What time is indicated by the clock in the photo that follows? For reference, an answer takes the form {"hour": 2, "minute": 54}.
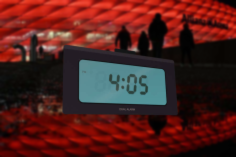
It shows {"hour": 4, "minute": 5}
